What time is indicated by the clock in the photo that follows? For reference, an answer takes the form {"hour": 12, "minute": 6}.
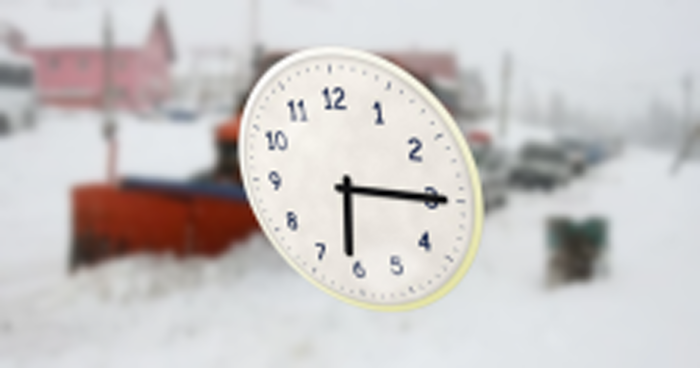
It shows {"hour": 6, "minute": 15}
